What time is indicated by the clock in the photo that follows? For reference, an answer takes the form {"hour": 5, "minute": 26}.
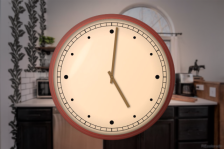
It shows {"hour": 5, "minute": 1}
